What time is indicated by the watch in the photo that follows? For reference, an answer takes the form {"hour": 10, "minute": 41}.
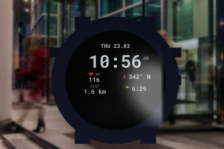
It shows {"hour": 10, "minute": 56}
